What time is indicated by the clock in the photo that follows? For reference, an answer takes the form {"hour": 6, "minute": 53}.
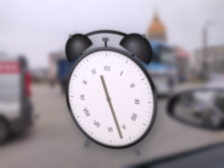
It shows {"hour": 11, "minute": 27}
